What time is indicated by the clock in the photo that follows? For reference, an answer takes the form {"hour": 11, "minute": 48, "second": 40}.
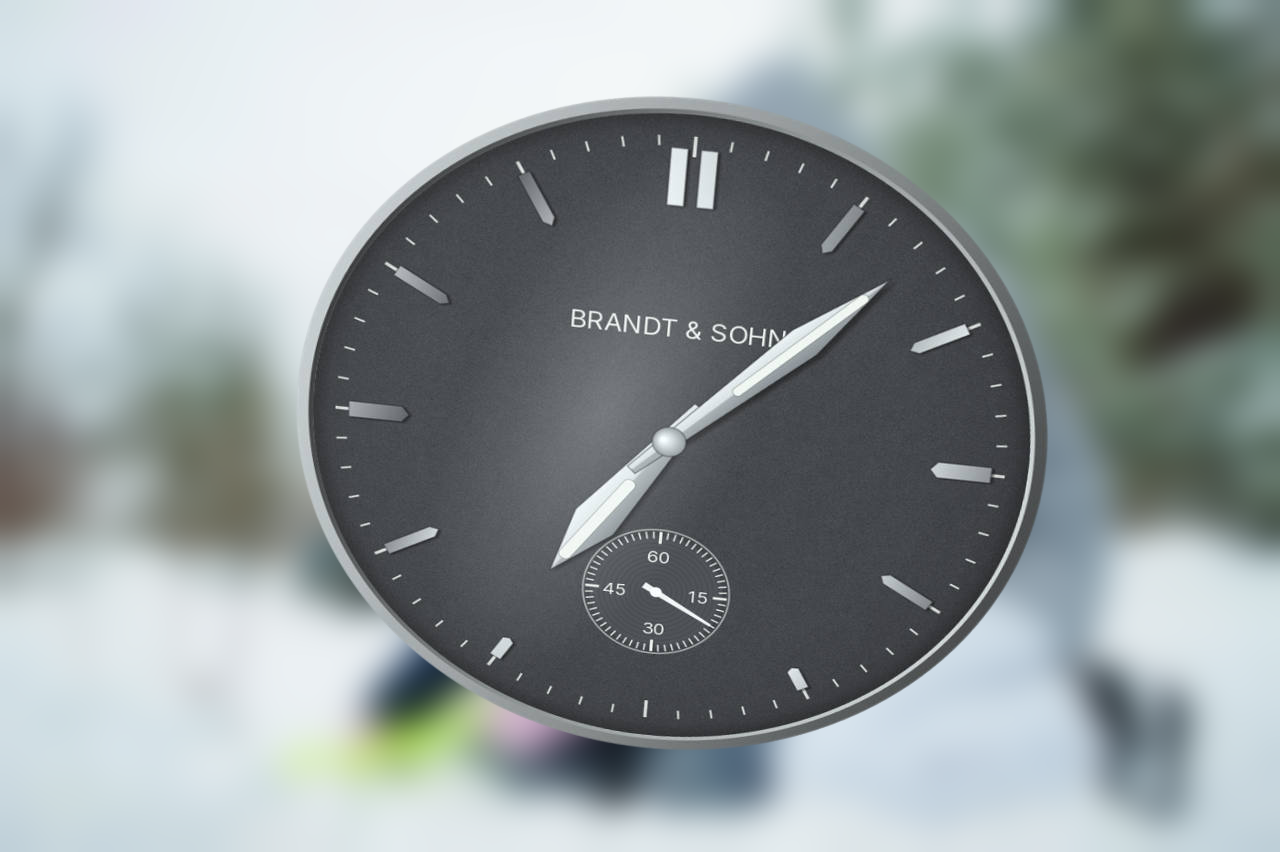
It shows {"hour": 7, "minute": 7, "second": 20}
